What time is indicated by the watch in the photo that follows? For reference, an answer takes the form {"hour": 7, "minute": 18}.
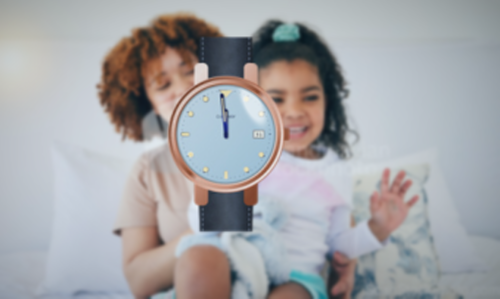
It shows {"hour": 11, "minute": 59}
